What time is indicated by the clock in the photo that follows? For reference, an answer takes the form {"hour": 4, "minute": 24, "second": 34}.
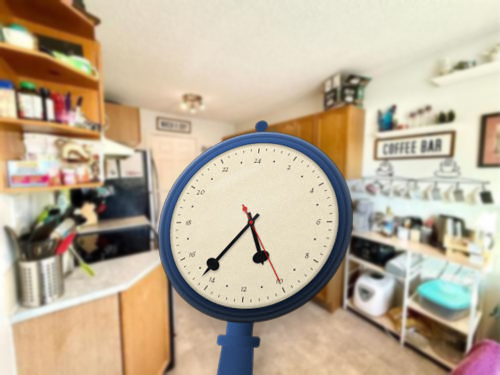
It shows {"hour": 10, "minute": 36, "second": 25}
